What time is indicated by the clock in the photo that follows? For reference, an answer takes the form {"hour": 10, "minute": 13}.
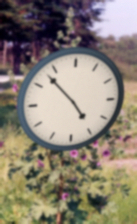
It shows {"hour": 4, "minute": 53}
